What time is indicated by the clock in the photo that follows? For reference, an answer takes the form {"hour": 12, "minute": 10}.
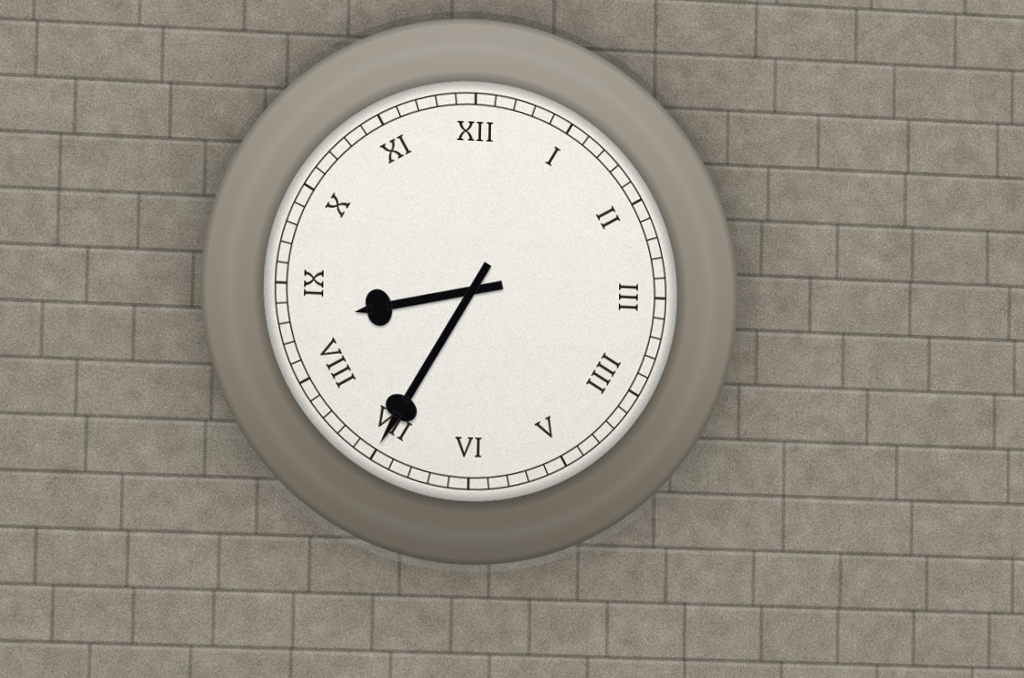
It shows {"hour": 8, "minute": 35}
